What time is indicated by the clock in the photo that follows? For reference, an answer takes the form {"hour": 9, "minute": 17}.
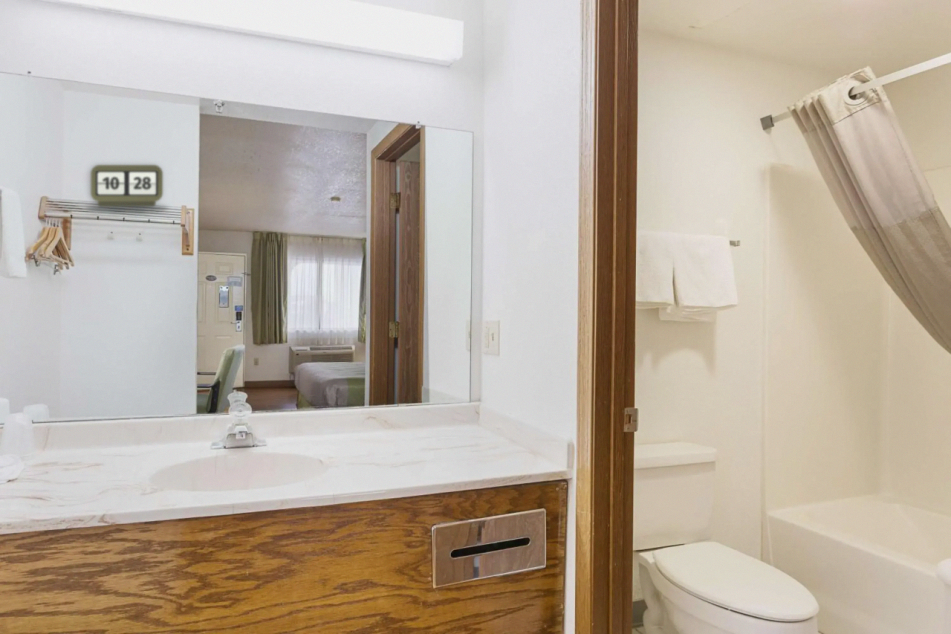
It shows {"hour": 10, "minute": 28}
